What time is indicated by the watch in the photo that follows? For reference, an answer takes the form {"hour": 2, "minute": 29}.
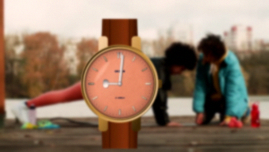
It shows {"hour": 9, "minute": 1}
